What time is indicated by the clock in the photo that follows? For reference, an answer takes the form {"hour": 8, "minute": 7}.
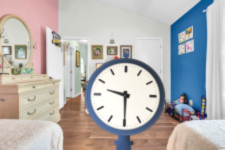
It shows {"hour": 9, "minute": 30}
